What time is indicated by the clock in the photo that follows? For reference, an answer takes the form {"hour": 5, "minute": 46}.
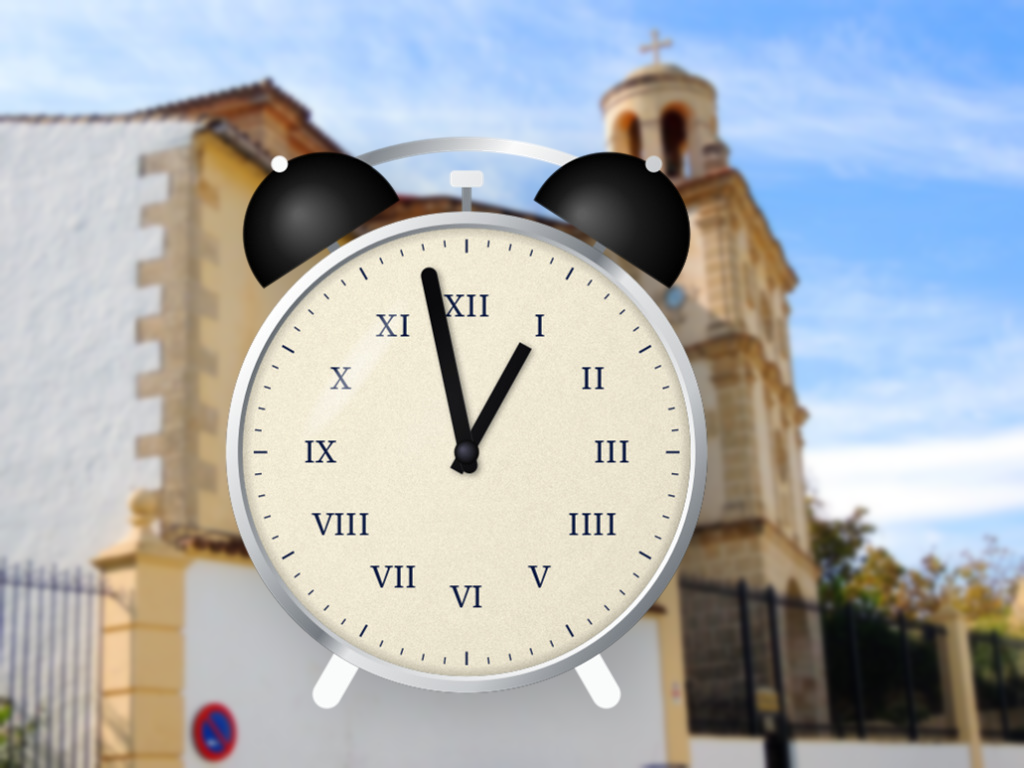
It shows {"hour": 12, "minute": 58}
